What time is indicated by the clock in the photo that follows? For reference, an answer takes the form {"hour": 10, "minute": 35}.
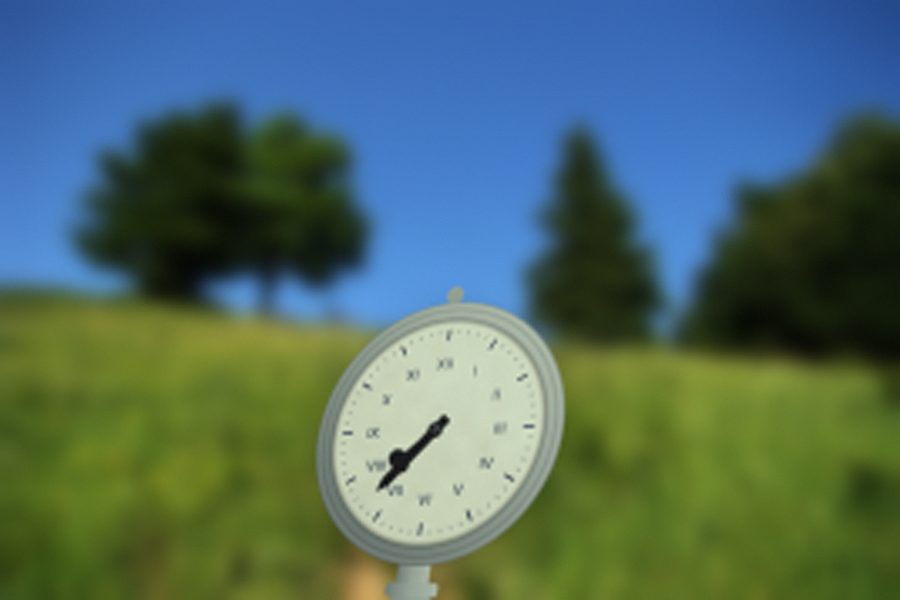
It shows {"hour": 7, "minute": 37}
